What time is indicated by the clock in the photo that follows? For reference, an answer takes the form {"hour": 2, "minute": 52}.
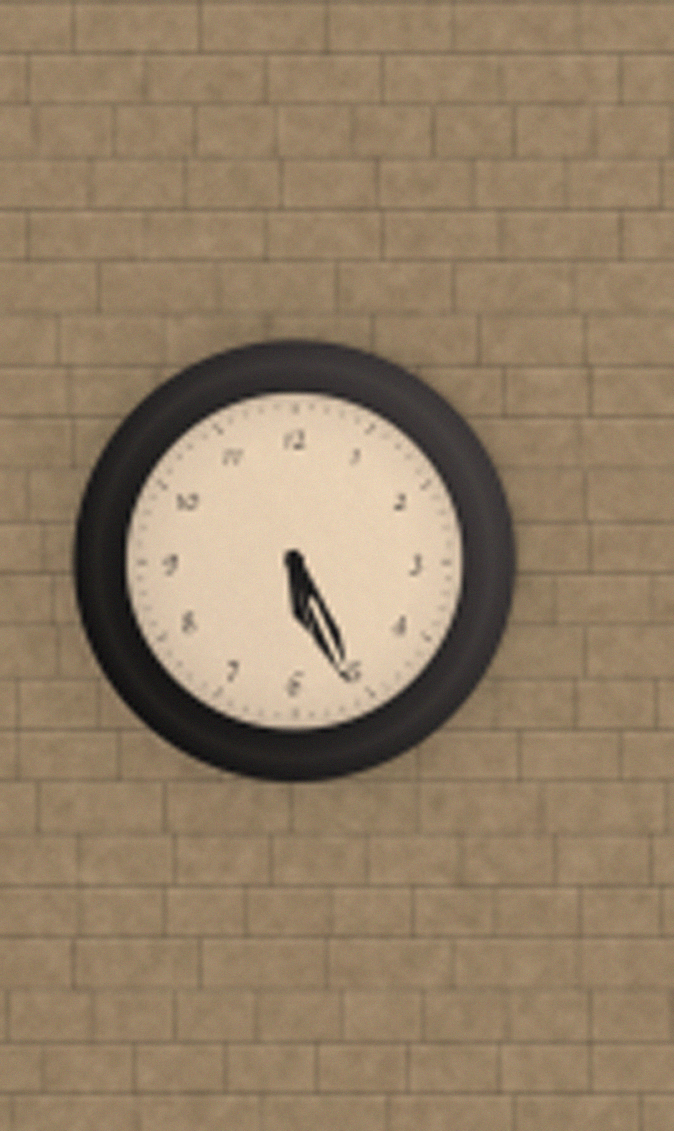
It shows {"hour": 5, "minute": 26}
